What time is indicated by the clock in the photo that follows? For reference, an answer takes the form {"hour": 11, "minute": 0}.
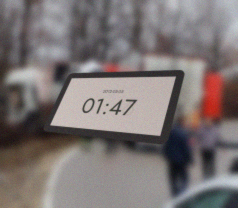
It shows {"hour": 1, "minute": 47}
